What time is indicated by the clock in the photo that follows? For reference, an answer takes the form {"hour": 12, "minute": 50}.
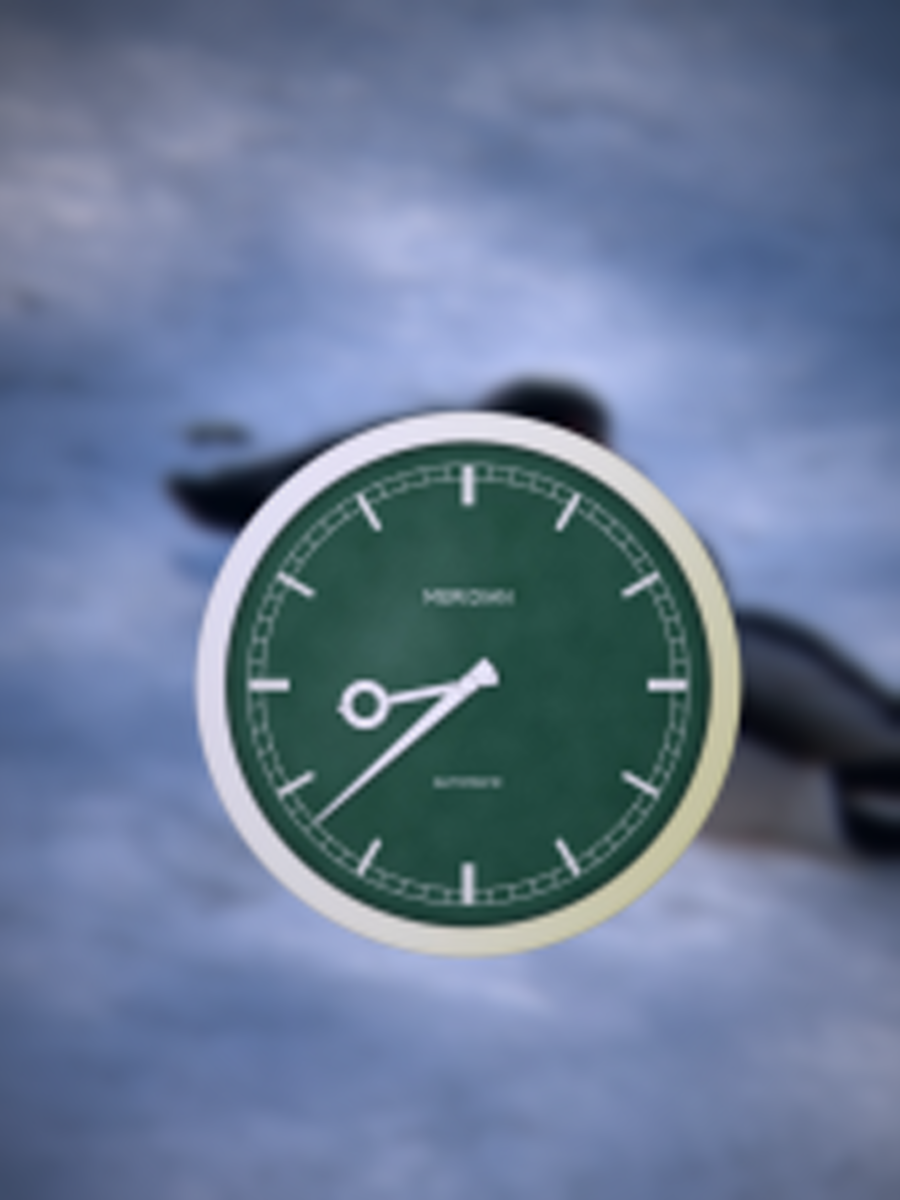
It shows {"hour": 8, "minute": 38}
